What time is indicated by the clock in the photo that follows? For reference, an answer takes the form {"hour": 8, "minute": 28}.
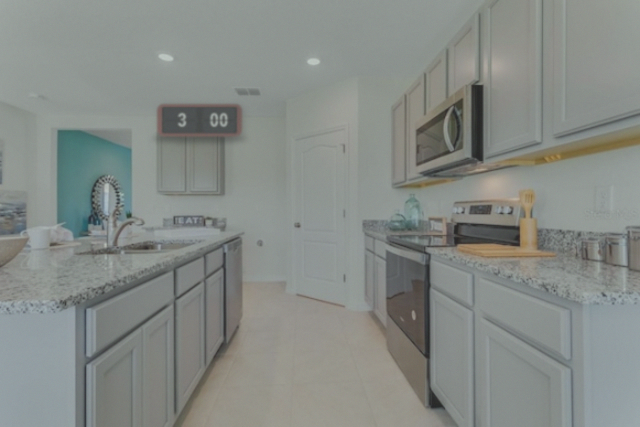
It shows {"hour": 3, "minute": 0}
